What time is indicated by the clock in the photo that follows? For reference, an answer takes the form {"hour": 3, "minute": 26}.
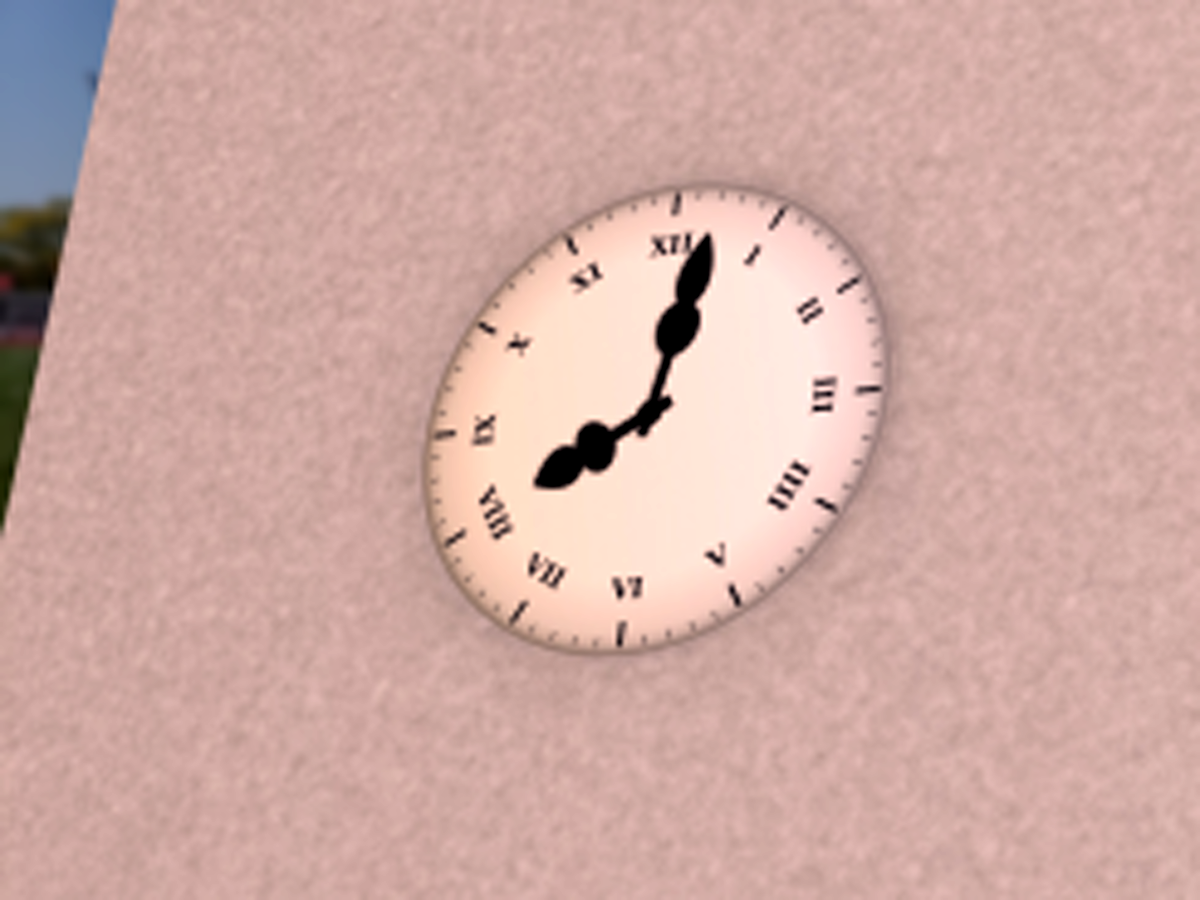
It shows {"hour": 8, "minute": 2}
